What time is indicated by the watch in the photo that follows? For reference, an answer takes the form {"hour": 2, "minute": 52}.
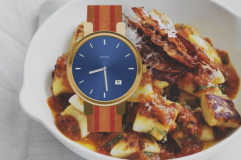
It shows {"hour": 8, "minute": 29}
